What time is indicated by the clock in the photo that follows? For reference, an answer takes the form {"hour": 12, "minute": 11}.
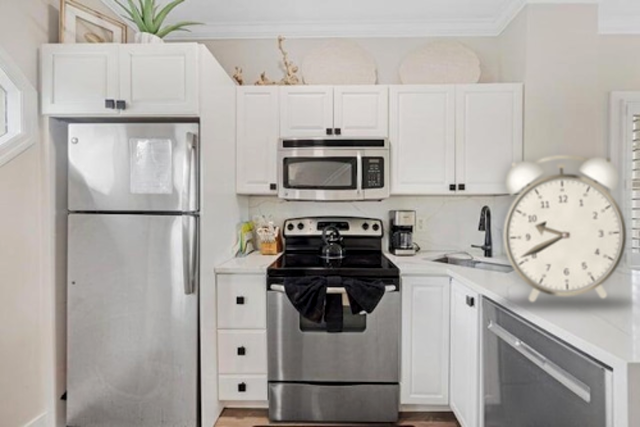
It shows {"hour": 9, "minute": 41}
